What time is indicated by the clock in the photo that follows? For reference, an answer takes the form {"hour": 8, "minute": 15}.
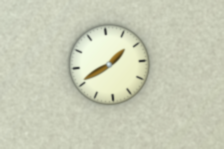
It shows {"hour": 1, "minute": 41}
